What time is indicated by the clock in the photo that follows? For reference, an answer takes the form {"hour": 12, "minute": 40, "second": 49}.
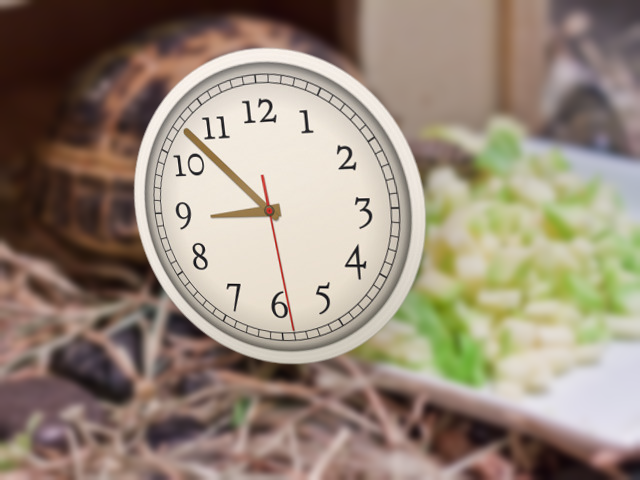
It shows {"hour": 8, "minute": 52, "second": 29}
